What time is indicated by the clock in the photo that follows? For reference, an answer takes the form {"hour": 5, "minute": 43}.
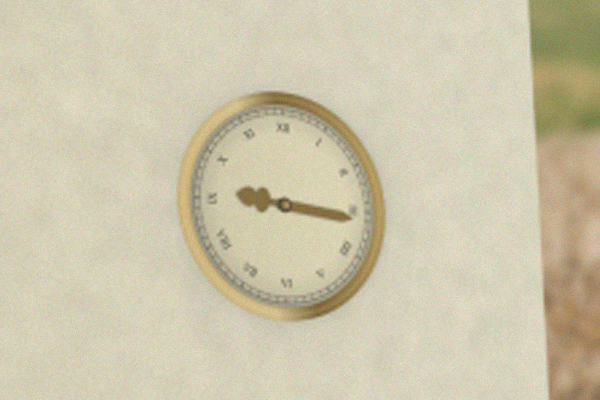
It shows {"hour": 9, "minute": 16}
